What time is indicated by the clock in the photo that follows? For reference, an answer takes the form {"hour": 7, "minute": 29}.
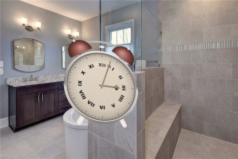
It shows {"hour": 3, "minute": 3}
